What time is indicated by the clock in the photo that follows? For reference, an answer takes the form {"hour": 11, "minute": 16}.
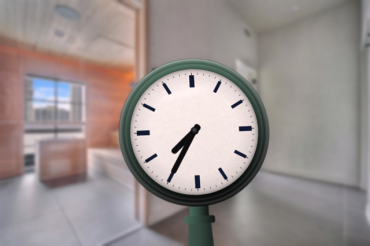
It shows {"hour": 7, "minute": 35}
